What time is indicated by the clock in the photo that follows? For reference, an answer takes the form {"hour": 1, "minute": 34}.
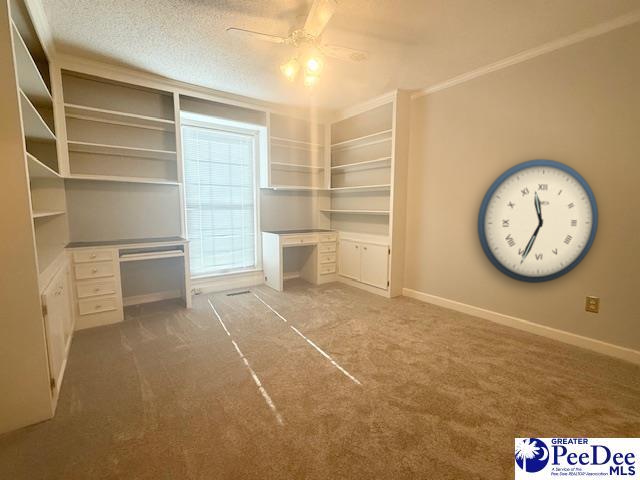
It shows {"hour": 11, "minute": 34}
